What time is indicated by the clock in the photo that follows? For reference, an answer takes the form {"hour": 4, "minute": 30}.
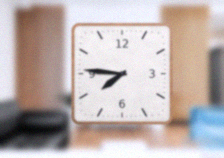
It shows {"hour": 7, "minute": 46}
